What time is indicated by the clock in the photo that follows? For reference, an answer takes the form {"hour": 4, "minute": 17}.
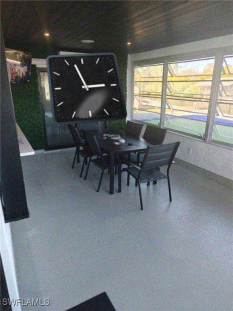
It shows {"hour": 2, "minute": 57}
